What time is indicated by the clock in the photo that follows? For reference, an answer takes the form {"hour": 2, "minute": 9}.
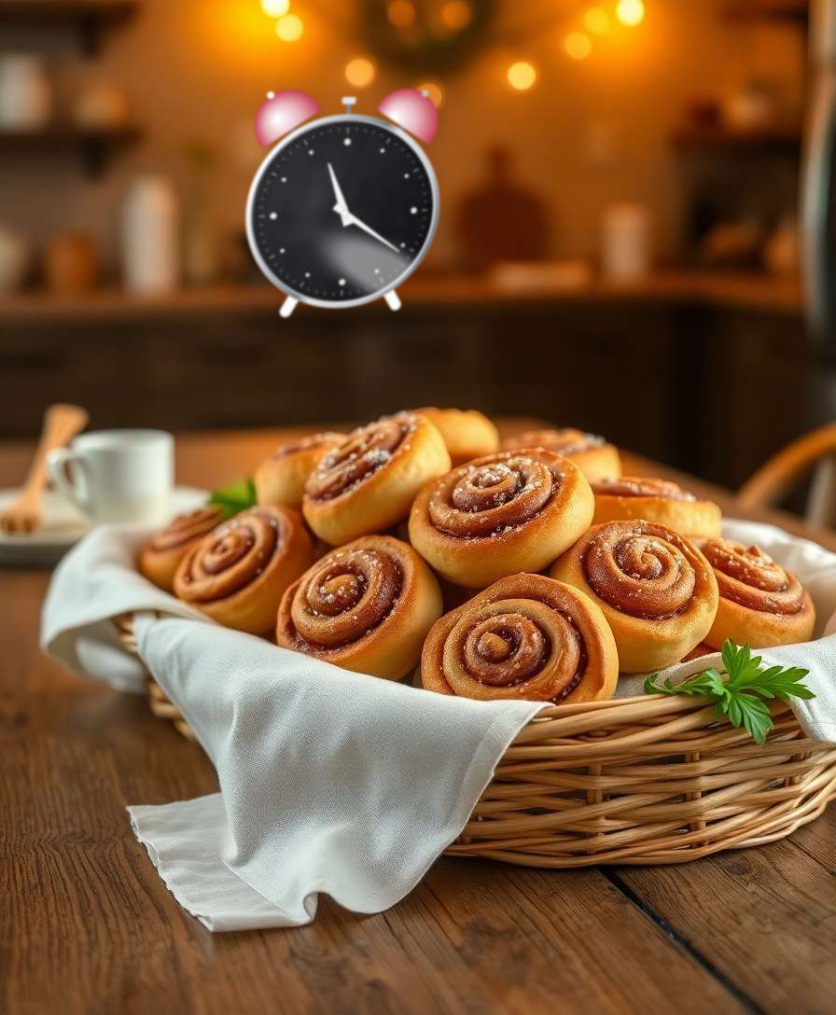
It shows {"hour": 11, "minute": 21}
